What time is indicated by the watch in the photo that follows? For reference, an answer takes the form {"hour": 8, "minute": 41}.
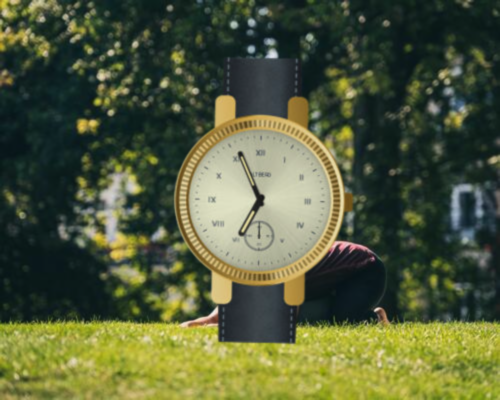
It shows {"hour": 6, "minute": 56}
